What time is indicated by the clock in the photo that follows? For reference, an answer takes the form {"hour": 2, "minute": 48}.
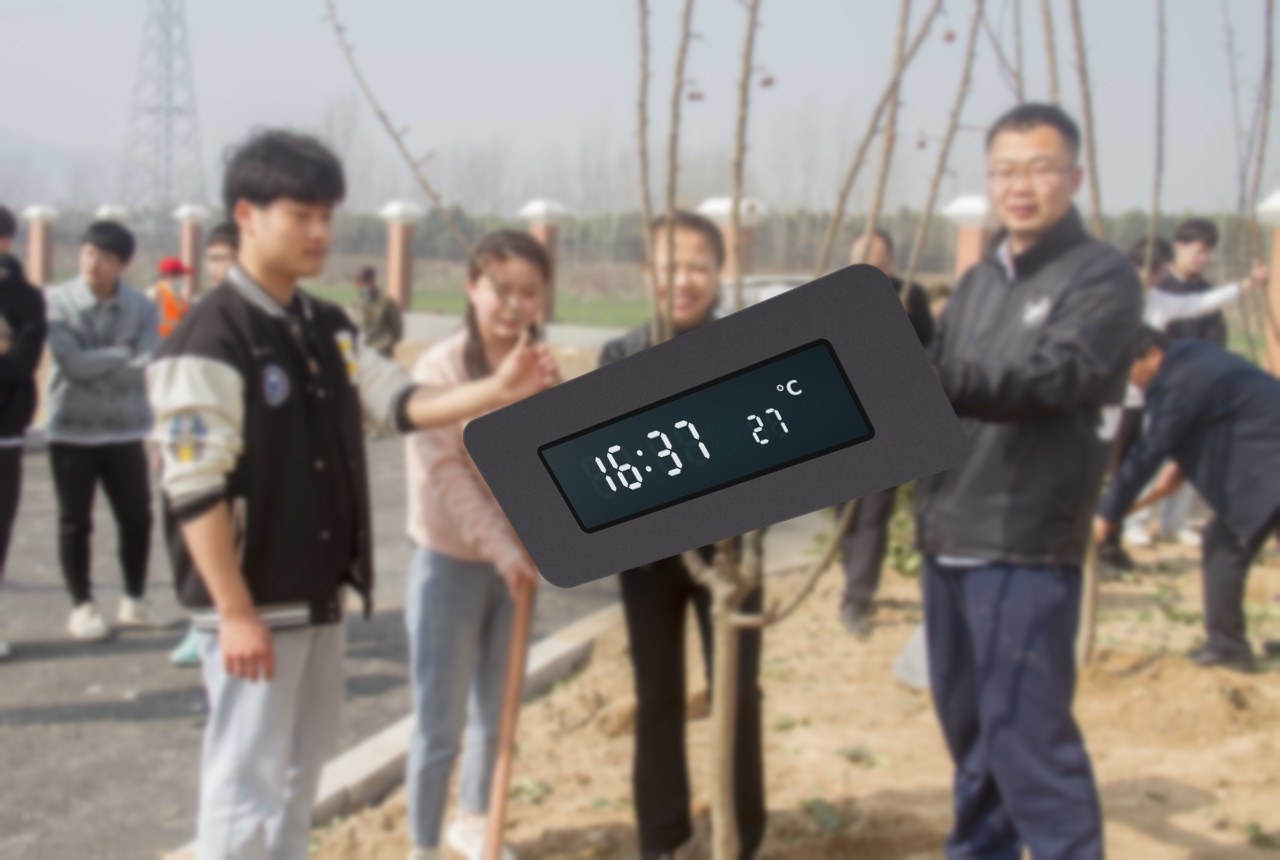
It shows {"hour": 16, "minute": 37}
